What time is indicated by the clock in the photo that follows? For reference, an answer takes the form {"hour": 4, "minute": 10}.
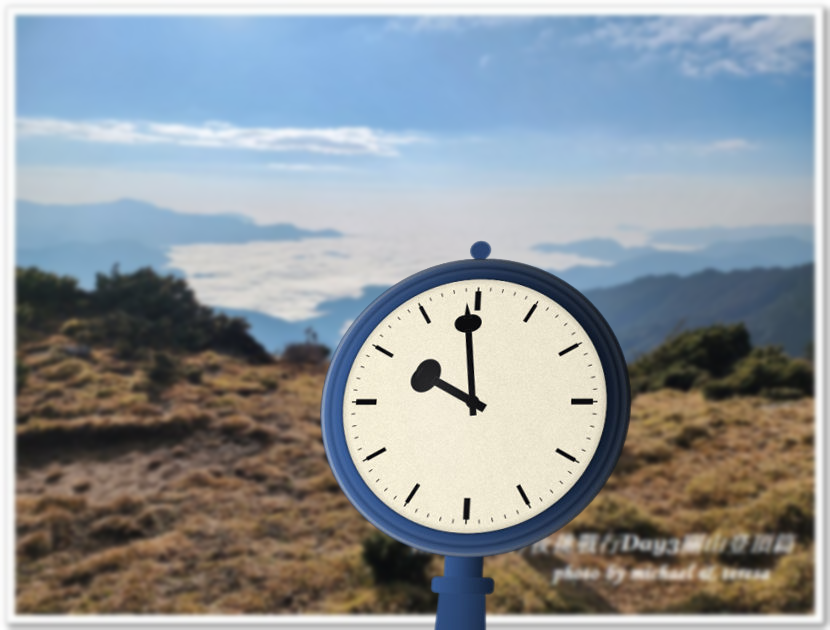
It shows {"hour": 9, "minute": 59}
